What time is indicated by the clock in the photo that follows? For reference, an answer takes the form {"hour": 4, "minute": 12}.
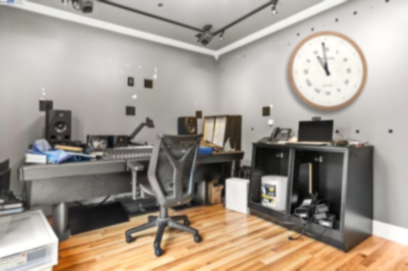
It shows {"hour": 10, "minute": 59}
